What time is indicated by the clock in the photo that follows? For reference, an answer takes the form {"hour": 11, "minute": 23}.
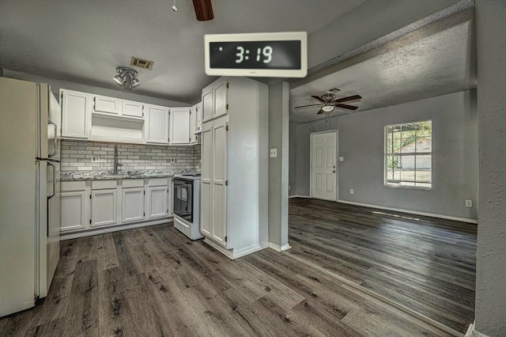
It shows {"hour": 3, "minute": 19}
